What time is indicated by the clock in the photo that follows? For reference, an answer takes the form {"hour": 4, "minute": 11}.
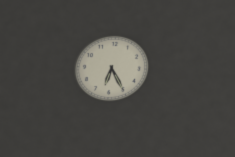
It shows {"hour": 6, "minute": 25}
